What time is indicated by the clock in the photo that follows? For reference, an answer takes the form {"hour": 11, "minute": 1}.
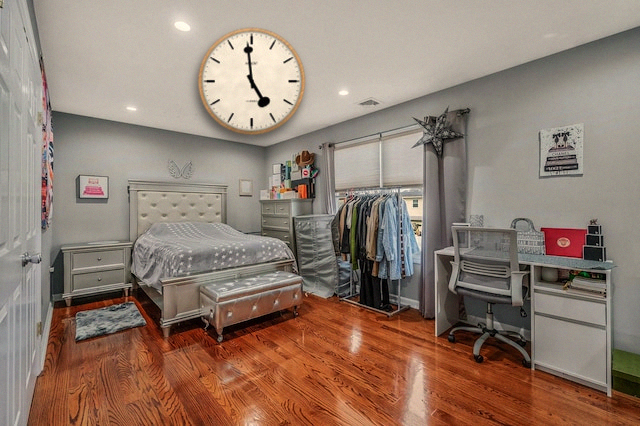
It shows {"hour": 4, "minute": 59}
